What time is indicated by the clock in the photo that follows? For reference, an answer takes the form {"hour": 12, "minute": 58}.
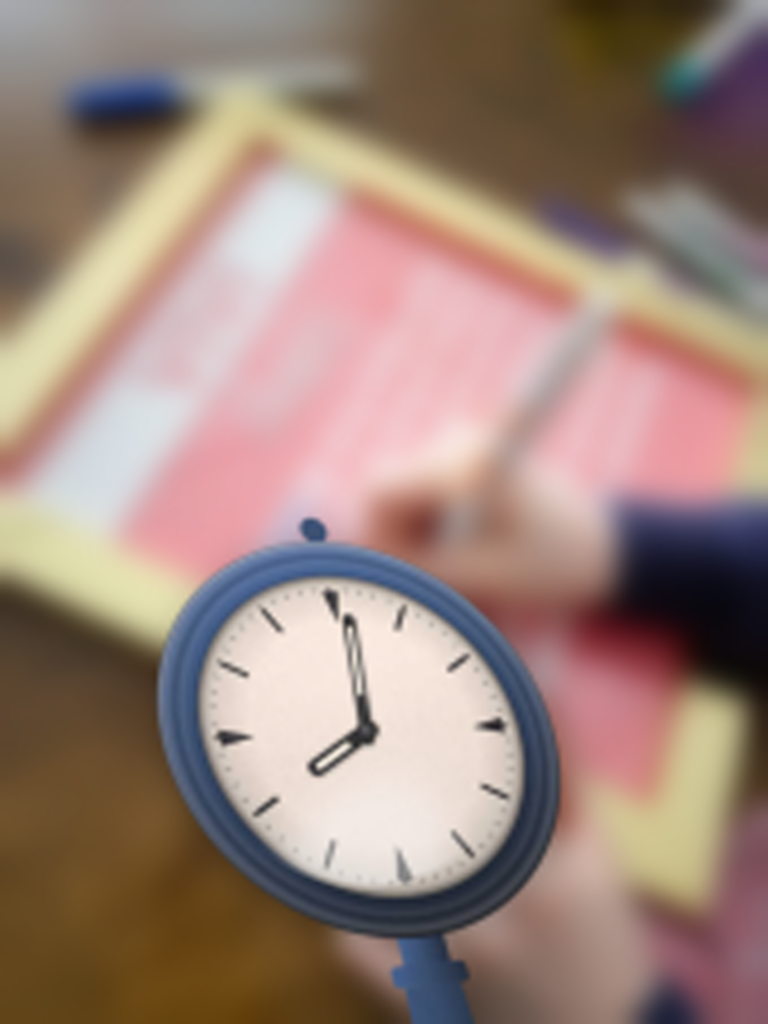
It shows {"hour": 8, "minute": 1}
